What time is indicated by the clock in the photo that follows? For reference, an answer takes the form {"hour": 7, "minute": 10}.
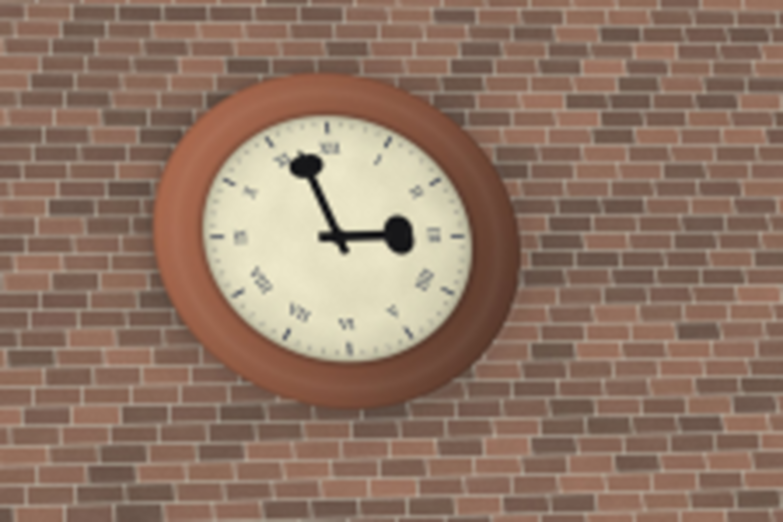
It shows {"hour": 2, "minute": 57}
